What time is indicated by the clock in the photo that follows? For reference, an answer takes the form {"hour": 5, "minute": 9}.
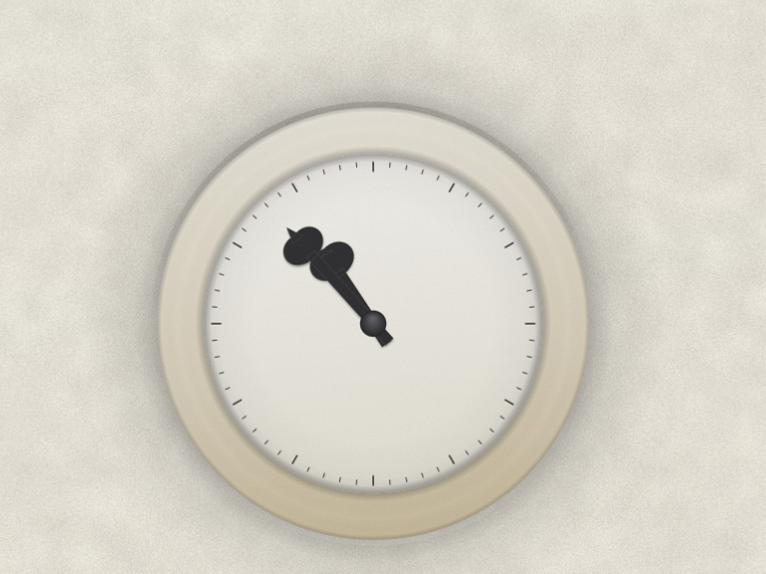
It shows {"hour": 10, "minute": 53}
